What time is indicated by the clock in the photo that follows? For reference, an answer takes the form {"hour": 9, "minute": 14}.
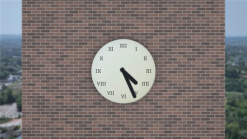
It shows {"hour": 4, "minute": 26}
